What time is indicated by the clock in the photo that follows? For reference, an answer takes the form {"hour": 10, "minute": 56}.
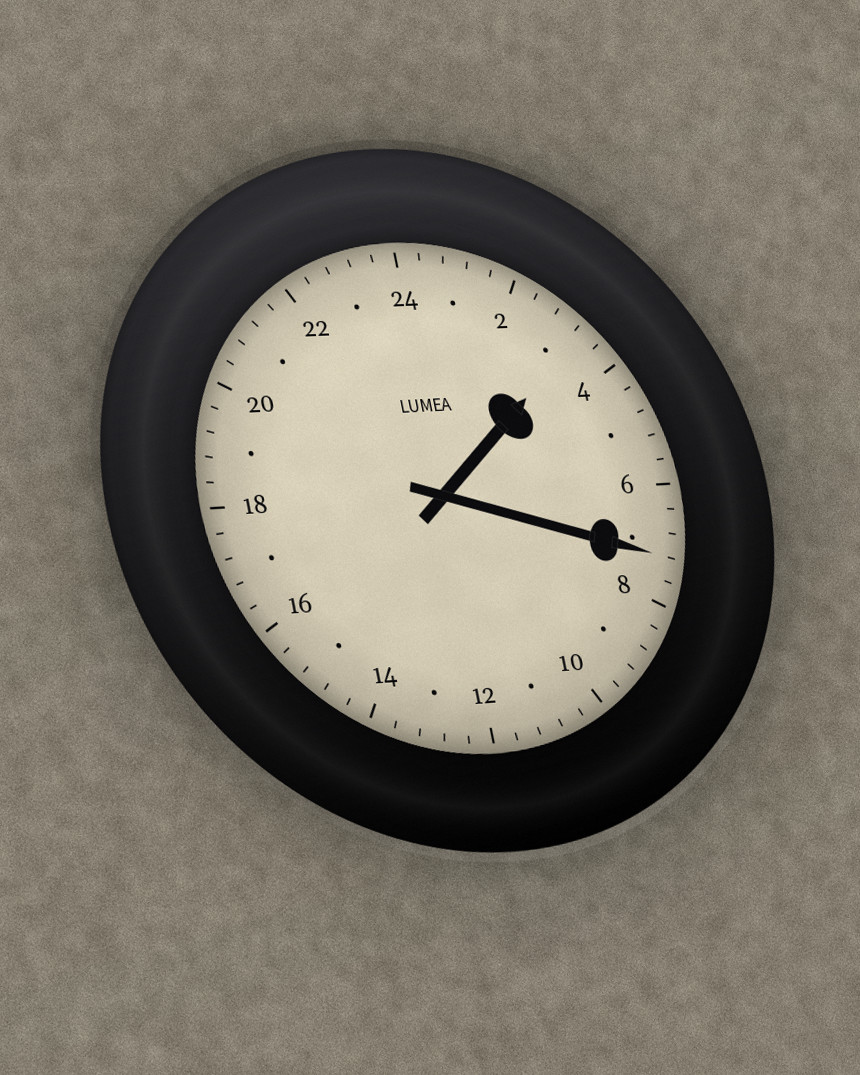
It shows {"hour": 3, "minute": 18}
